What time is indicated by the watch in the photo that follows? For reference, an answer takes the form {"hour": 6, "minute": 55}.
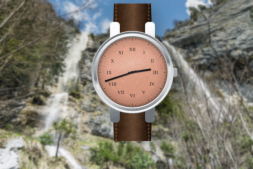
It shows {"hour": 2, "minute": 42}
